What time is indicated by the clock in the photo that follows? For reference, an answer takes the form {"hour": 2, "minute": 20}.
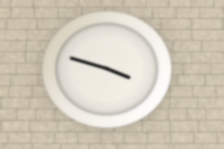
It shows {"hour": 3, "minute": 48}
